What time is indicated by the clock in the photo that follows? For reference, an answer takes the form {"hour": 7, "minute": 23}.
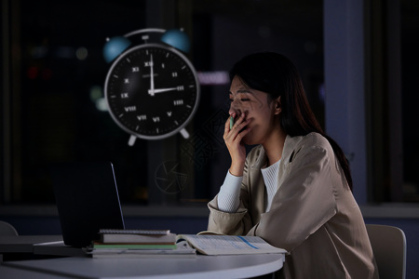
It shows {"hour": 3, "minute": 1}
